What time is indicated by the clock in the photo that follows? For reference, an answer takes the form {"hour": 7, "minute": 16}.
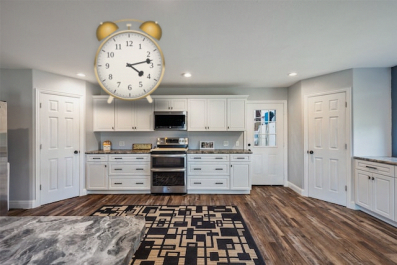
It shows {"hour": 4, "minute": 13}
